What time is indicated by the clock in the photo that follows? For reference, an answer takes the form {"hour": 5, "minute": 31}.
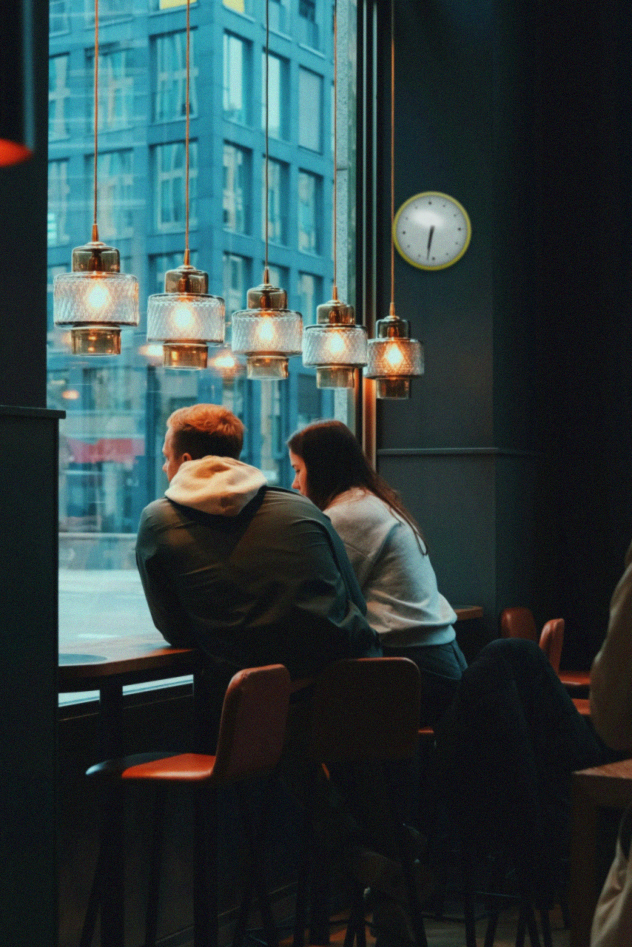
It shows {"hour": 6, "minute": 32}
